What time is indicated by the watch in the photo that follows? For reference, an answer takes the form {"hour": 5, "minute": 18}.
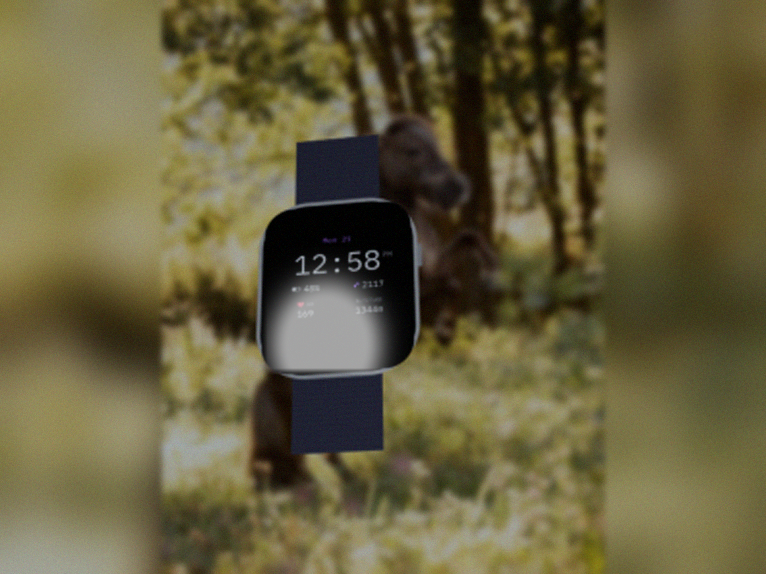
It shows {"hour": 12, "minute": 58}
